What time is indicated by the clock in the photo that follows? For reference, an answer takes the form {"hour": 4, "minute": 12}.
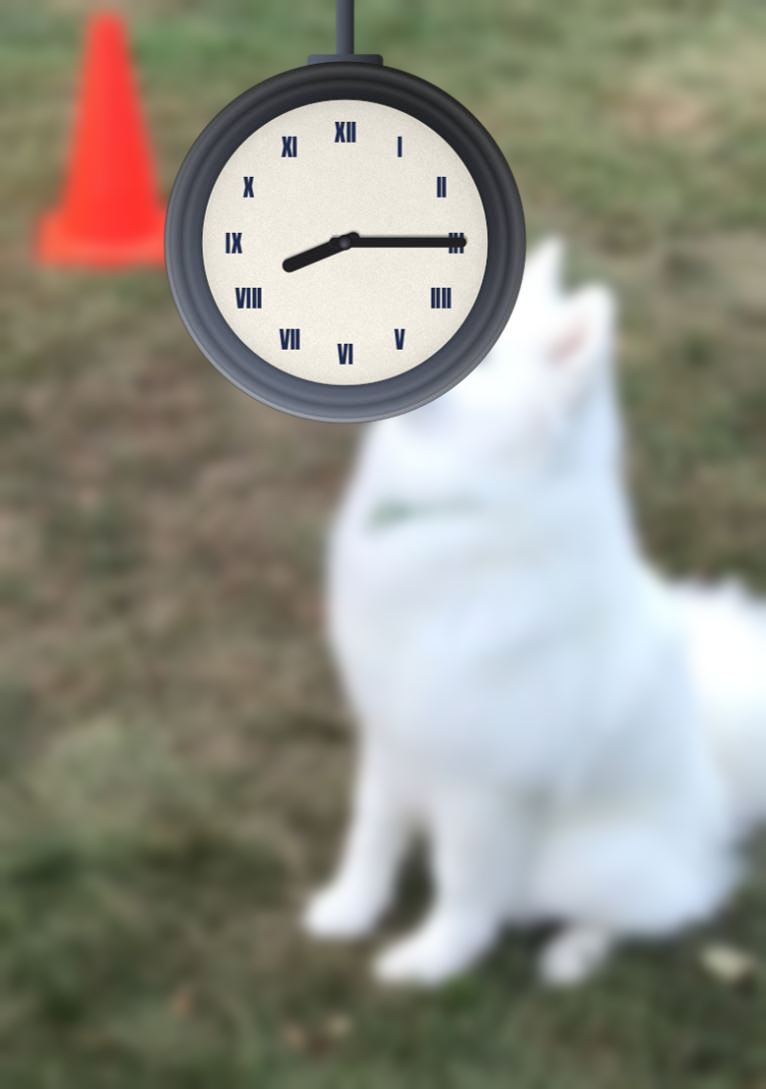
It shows {"hour": 8, "minute": 15}
